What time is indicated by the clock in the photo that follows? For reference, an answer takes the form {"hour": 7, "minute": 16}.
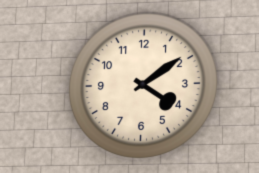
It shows {"hour": 4, "minute": 9}
